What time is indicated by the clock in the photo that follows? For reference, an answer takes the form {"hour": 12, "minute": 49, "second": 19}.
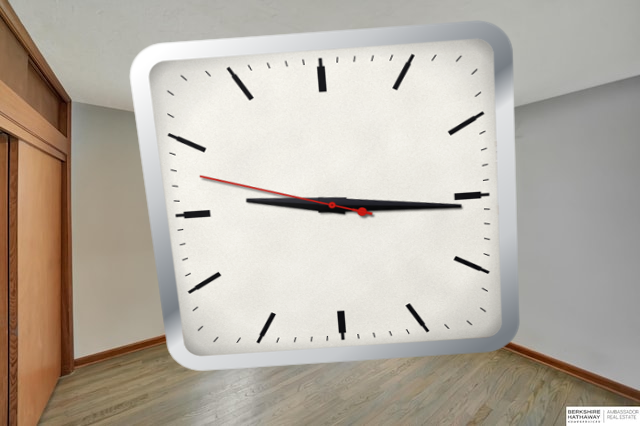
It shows {"hour": 9, "minute": 15, "second": 48}
